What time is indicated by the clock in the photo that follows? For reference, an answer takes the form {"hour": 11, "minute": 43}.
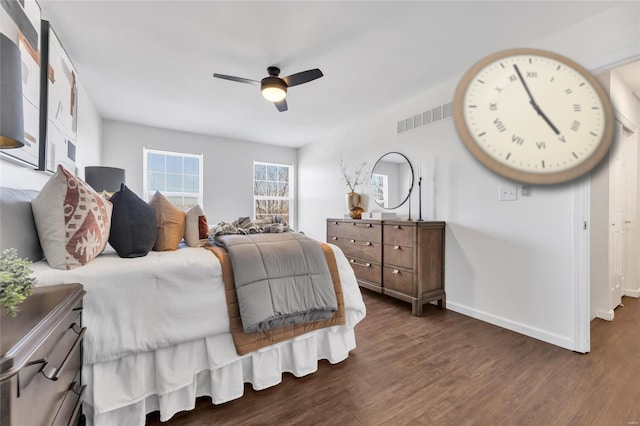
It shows {"hour": 4, "minute": 57}
